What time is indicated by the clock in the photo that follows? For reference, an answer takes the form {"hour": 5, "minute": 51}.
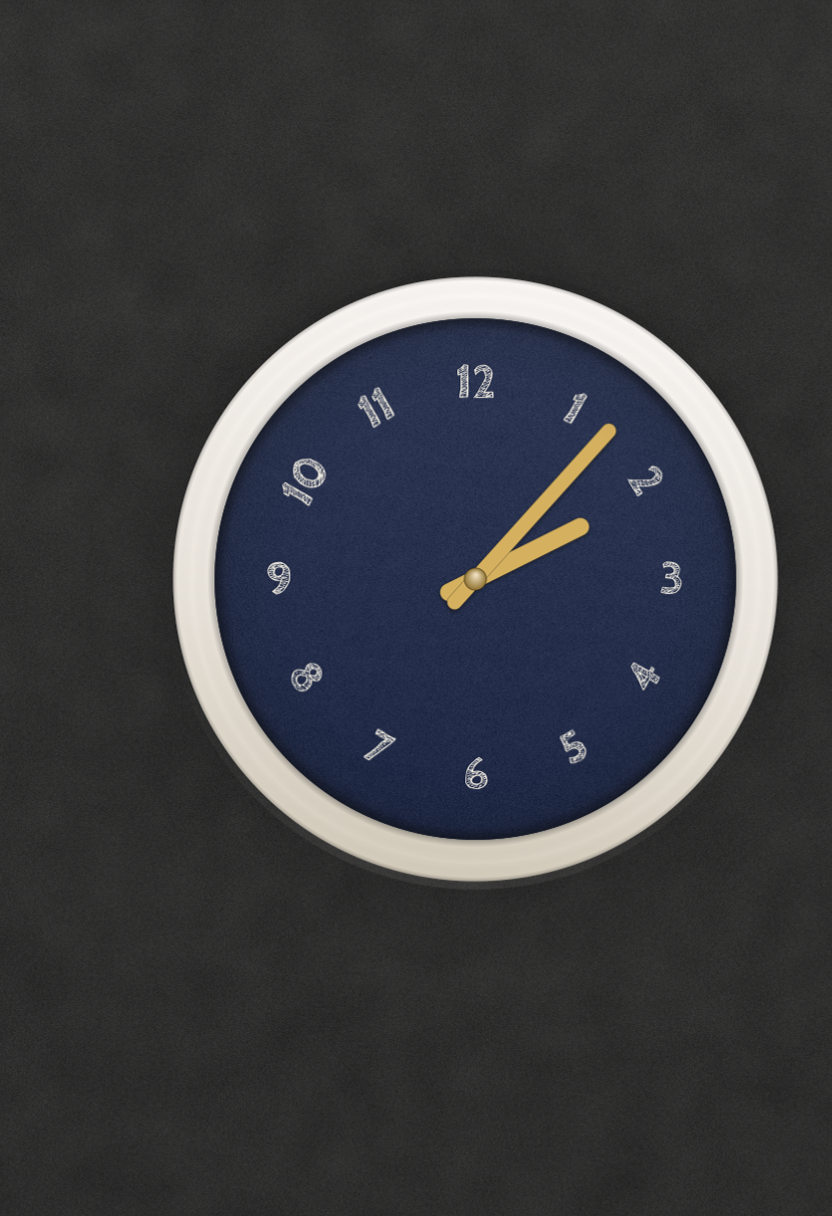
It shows {"hour": 2, "minute": 7}
